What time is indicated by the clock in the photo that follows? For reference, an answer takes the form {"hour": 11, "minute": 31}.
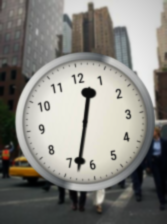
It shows {"hour": 12, "minute": 33}
